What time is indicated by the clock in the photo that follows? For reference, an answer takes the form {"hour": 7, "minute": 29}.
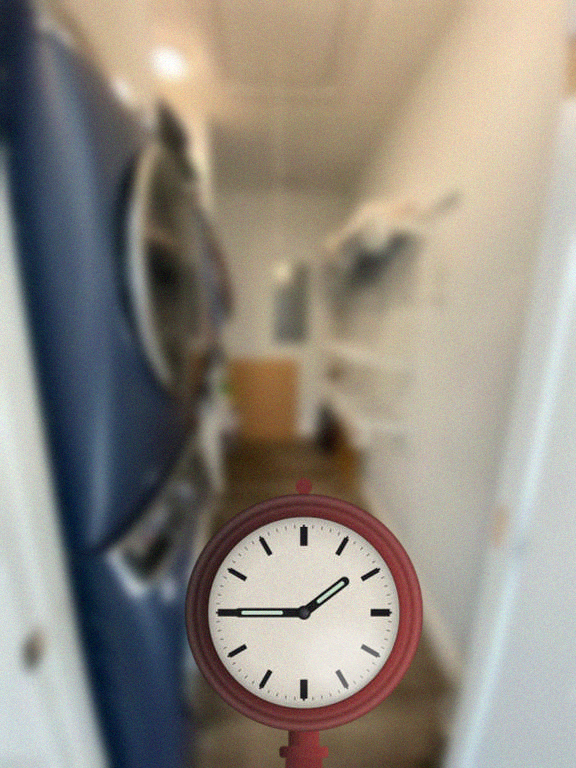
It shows {"hour": 1, "minute": 45}
